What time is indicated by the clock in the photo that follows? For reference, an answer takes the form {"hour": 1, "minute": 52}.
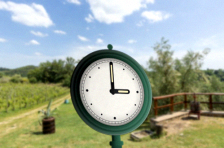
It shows {"hour": 3, "minute": 0}
